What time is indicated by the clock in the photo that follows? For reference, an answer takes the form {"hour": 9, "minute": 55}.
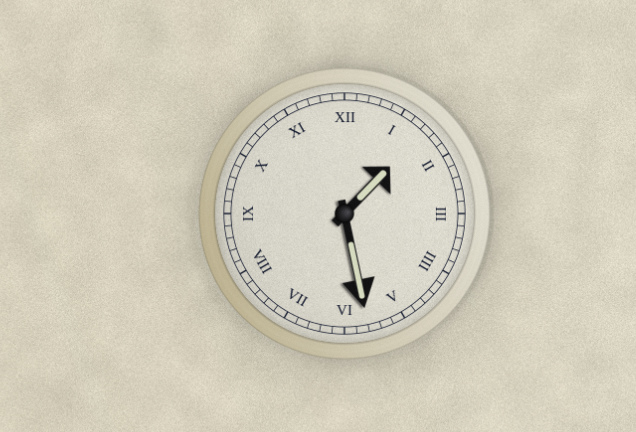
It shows {"hour": 1, "minute": 28}
